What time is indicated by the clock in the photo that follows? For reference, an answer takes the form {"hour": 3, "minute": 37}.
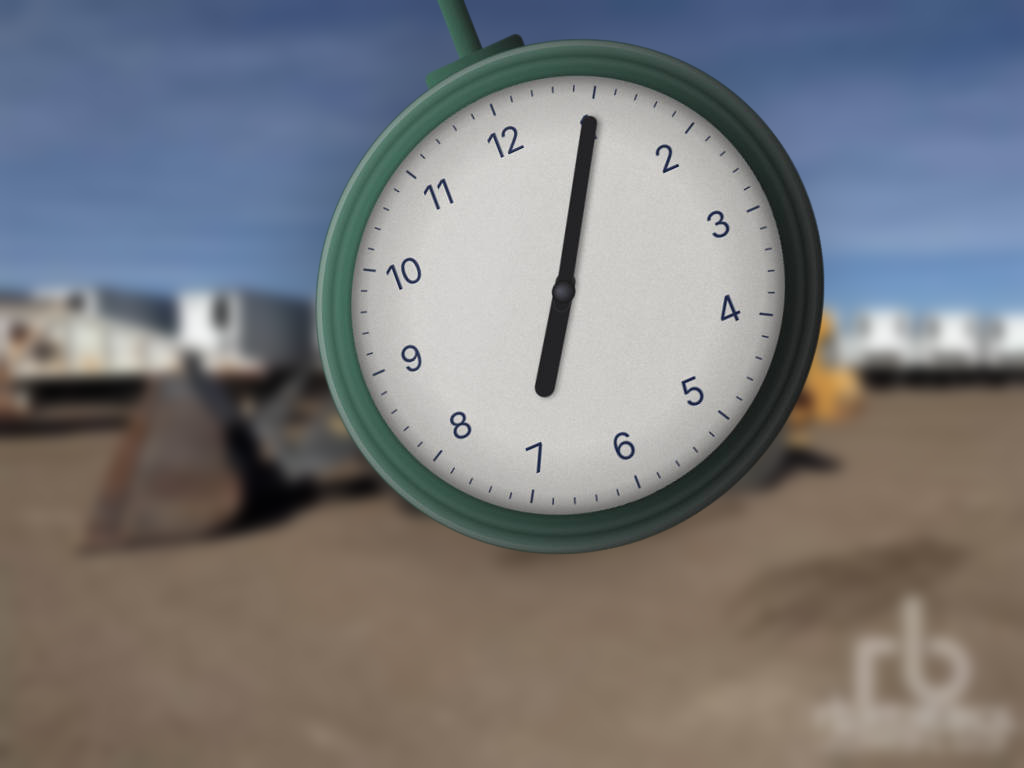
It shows {"hour": 7, "minute": 5}
